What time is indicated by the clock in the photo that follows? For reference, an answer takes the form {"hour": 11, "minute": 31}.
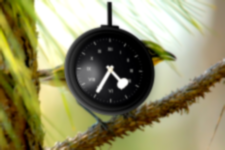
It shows {"hour": 4, "minute": 35}
